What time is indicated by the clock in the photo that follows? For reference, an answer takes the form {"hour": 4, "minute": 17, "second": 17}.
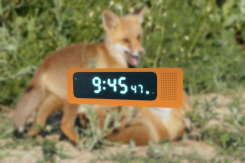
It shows {"hour": 9, "minute": 45, "second": 47}
